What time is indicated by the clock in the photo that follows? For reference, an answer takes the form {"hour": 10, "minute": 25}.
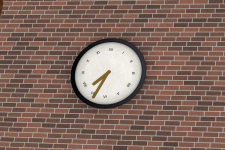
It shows {"hour": 7, "minute": 34}
